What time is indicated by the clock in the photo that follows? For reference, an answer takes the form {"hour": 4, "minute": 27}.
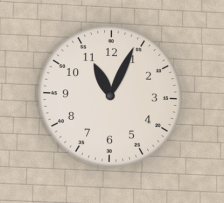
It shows {"hour": 11, "minute": 4}
